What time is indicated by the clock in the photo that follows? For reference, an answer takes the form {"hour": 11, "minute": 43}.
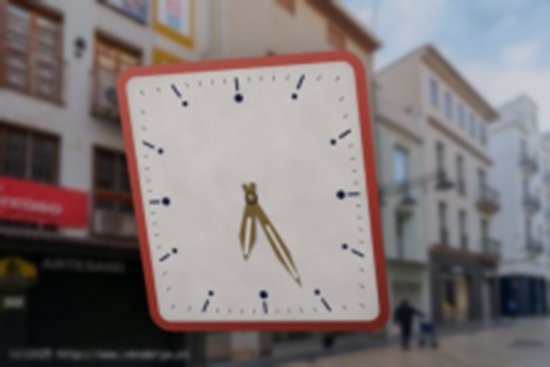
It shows {"hour": 6, "minute": 26}
